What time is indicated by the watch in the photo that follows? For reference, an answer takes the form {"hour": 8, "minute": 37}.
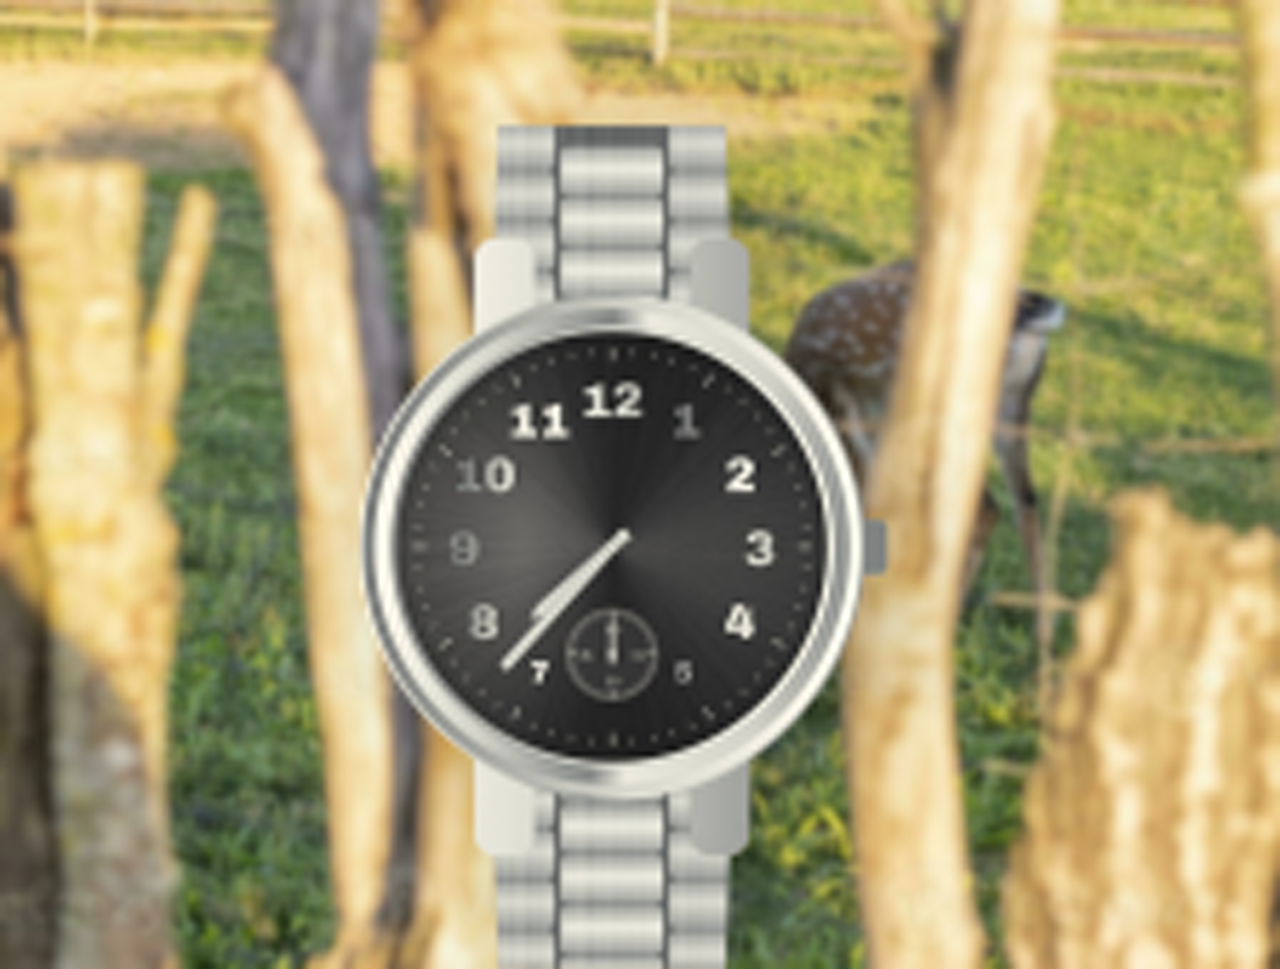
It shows {"hour": 7, "minute": 37}
